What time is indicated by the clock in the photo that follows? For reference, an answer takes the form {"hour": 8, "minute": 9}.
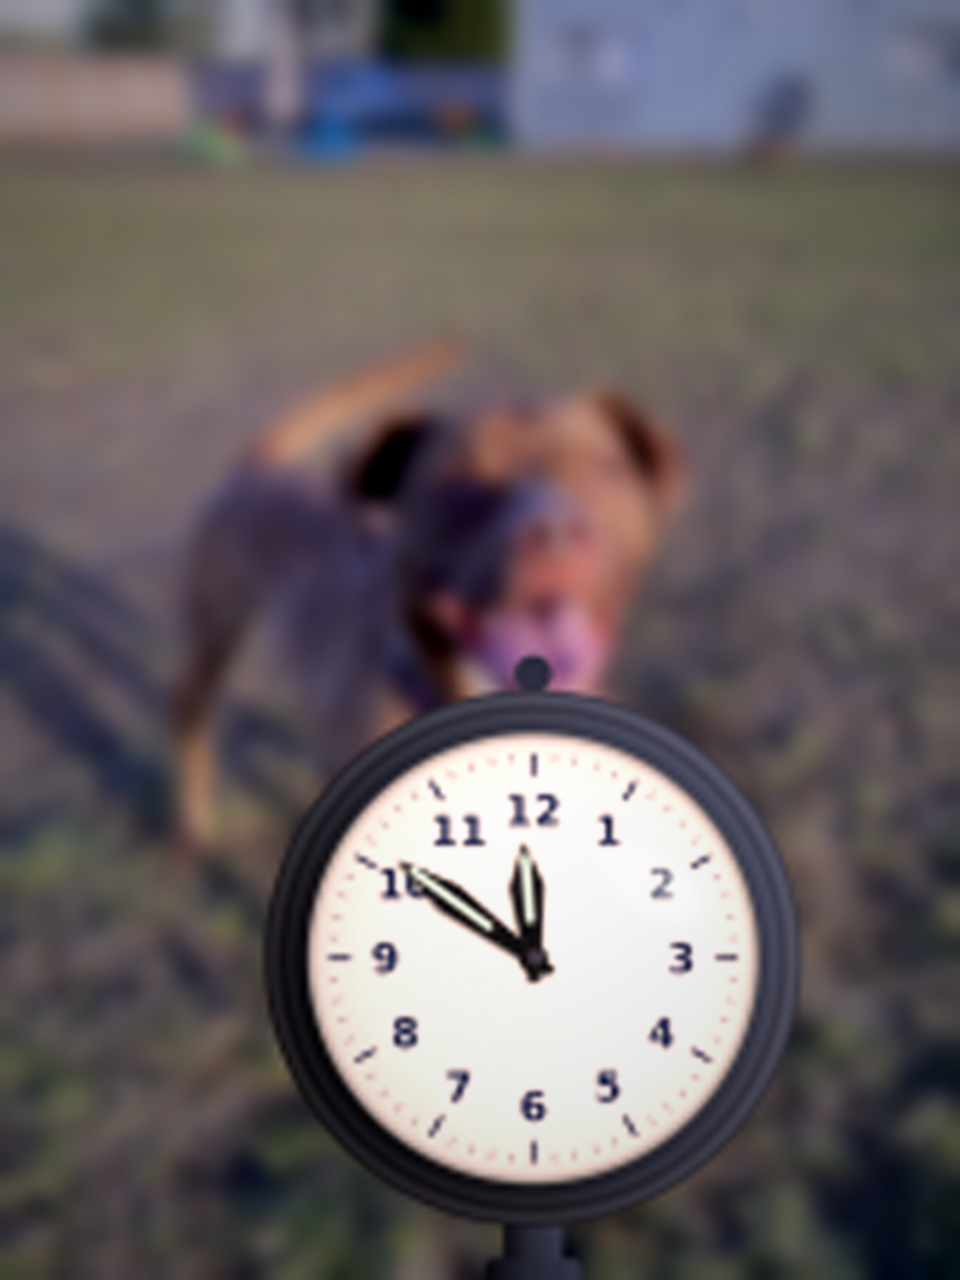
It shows {"hour": 11, "minute": 51}
